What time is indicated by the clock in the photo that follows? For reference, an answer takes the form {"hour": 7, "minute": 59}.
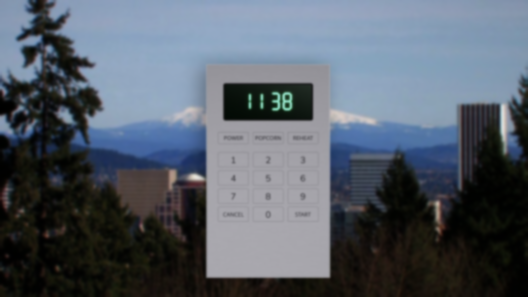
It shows {"hour": 11, "minute": 38}
